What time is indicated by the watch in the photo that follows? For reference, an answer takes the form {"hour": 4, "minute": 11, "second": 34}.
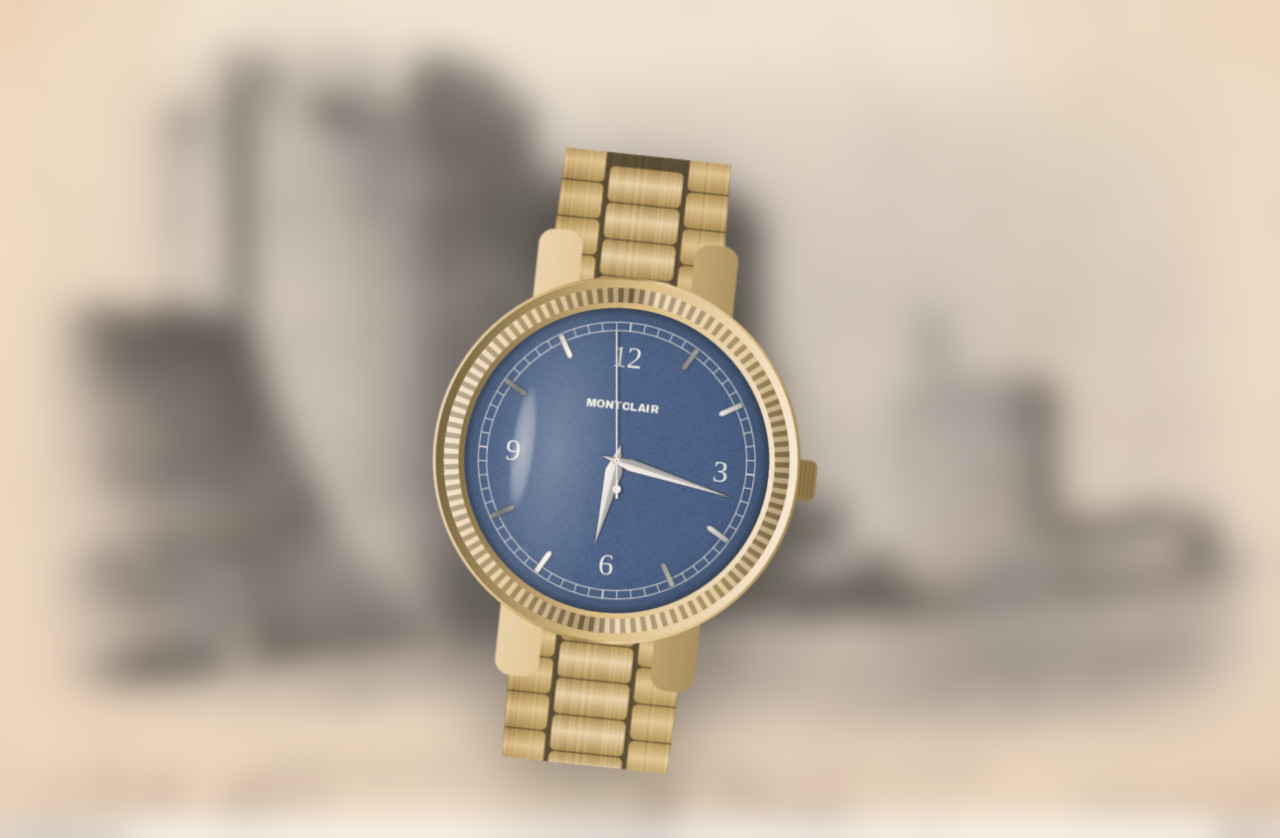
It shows {"hour": 6, "minute": 16, "second": 59}
